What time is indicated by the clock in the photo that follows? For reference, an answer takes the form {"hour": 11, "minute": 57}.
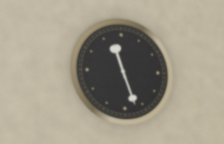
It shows {"hour": 11, "minute": 27}
